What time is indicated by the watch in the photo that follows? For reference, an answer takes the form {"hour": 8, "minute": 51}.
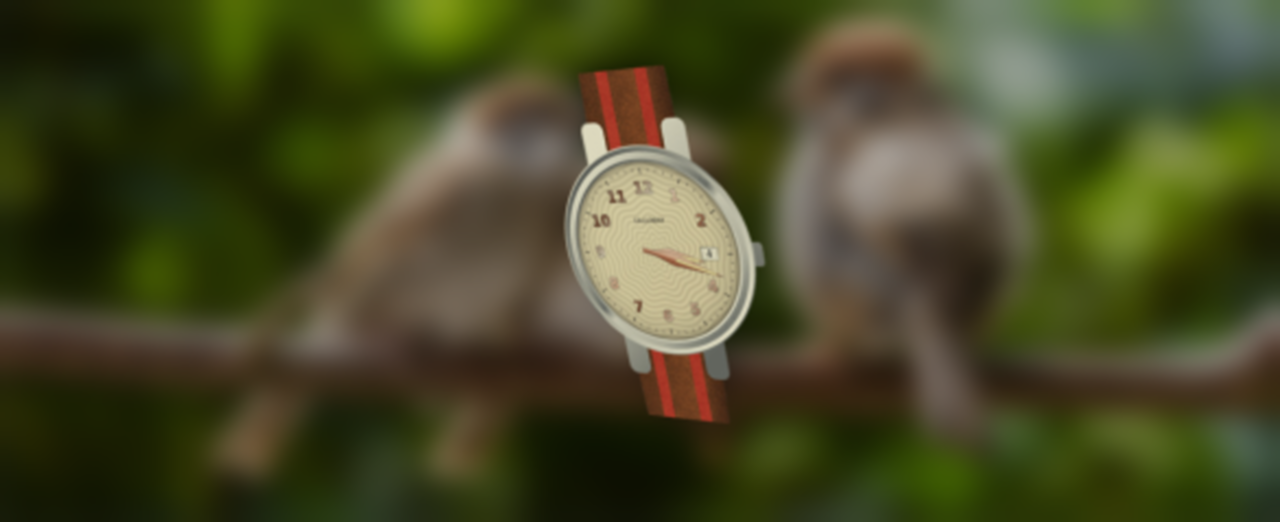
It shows {"hour": 3, "minute": 18}
